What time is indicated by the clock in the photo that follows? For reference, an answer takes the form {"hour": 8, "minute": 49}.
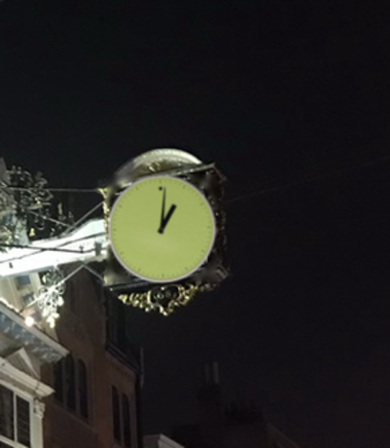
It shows {"hour": 1, "minute": 1}
